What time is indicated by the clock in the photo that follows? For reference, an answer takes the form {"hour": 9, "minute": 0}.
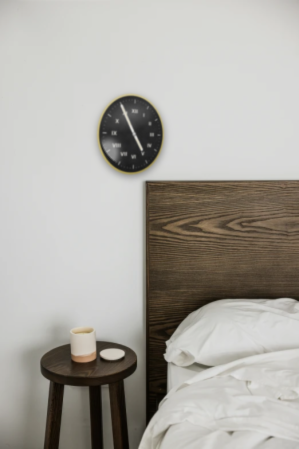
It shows {"hour": 4, "minute": 55}
